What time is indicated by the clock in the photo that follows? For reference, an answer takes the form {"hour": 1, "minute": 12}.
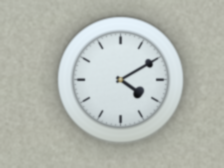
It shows {"hour": 4, "minute": 10}
